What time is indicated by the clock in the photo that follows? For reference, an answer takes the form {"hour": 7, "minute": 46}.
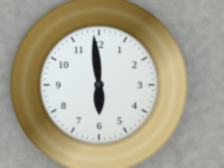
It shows {"hour": 5, "minute": 59}
